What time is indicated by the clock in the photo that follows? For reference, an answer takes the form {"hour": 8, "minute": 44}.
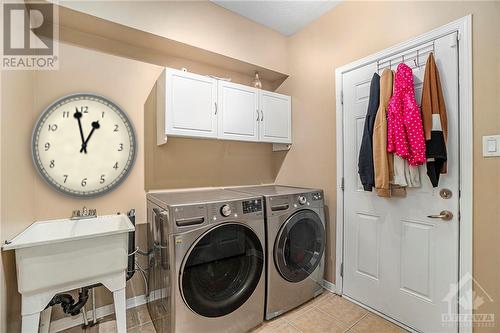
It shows {"hour": 12, "minute": 58}
